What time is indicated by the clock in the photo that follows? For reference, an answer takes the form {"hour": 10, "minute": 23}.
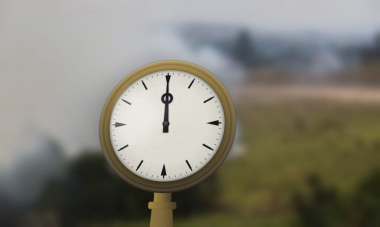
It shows {"hour": 12, "minute": 0}
